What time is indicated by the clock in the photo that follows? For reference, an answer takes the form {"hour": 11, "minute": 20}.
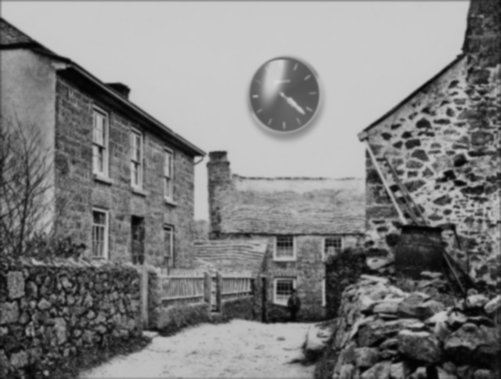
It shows {"hour": 4, "minute": 22}
